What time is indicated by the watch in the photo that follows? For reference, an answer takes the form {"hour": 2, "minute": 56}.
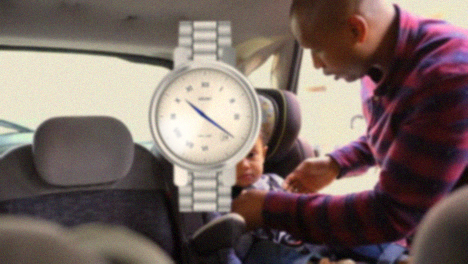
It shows {"hour": 10, "minute": 21}
